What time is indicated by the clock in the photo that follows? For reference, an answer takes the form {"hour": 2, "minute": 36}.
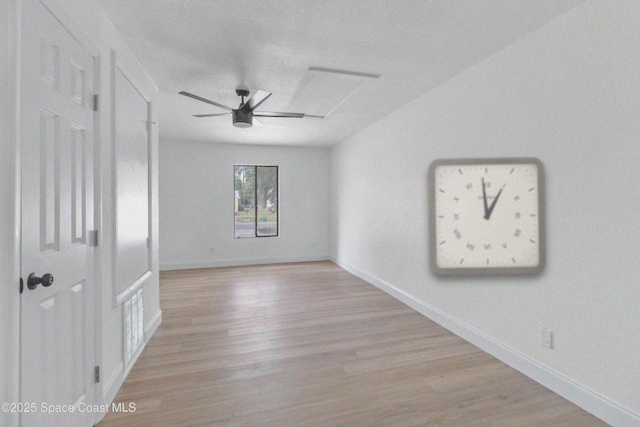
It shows {"hour": 12, "minute": 59}
